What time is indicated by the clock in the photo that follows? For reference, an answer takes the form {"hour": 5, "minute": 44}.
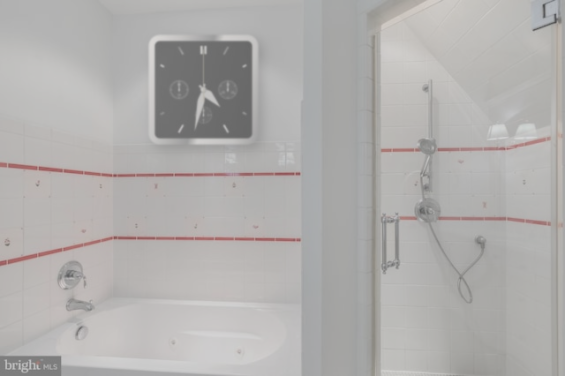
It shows {"hour": 4, "minute": 32}
